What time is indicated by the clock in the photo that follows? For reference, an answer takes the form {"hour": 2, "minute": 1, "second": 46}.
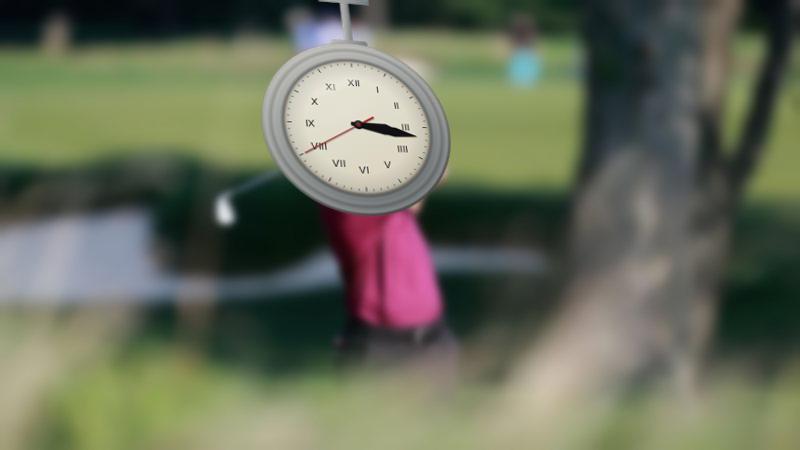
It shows {"hour": 3, "minute": 16, "second": 40}
